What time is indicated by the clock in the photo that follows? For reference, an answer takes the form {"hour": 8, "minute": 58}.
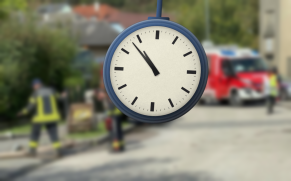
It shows {"hour": 10, "minute": 53}
